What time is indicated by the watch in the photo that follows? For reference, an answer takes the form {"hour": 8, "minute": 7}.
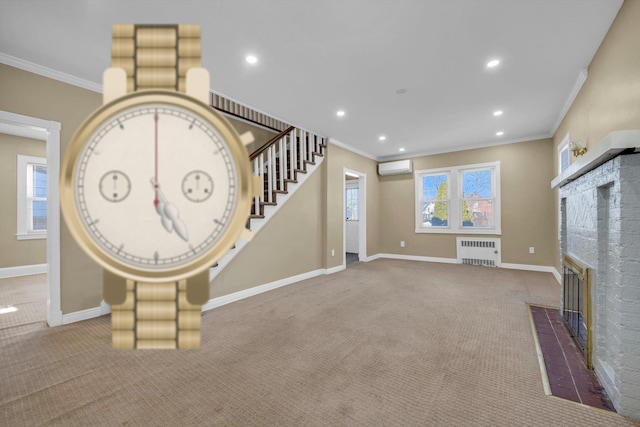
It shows {"hour": 5, "minute": 25}
